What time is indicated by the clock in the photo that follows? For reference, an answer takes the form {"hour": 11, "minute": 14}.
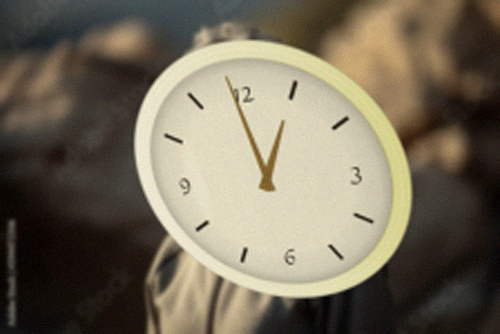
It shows {"hour": 12, "minute": 59}
